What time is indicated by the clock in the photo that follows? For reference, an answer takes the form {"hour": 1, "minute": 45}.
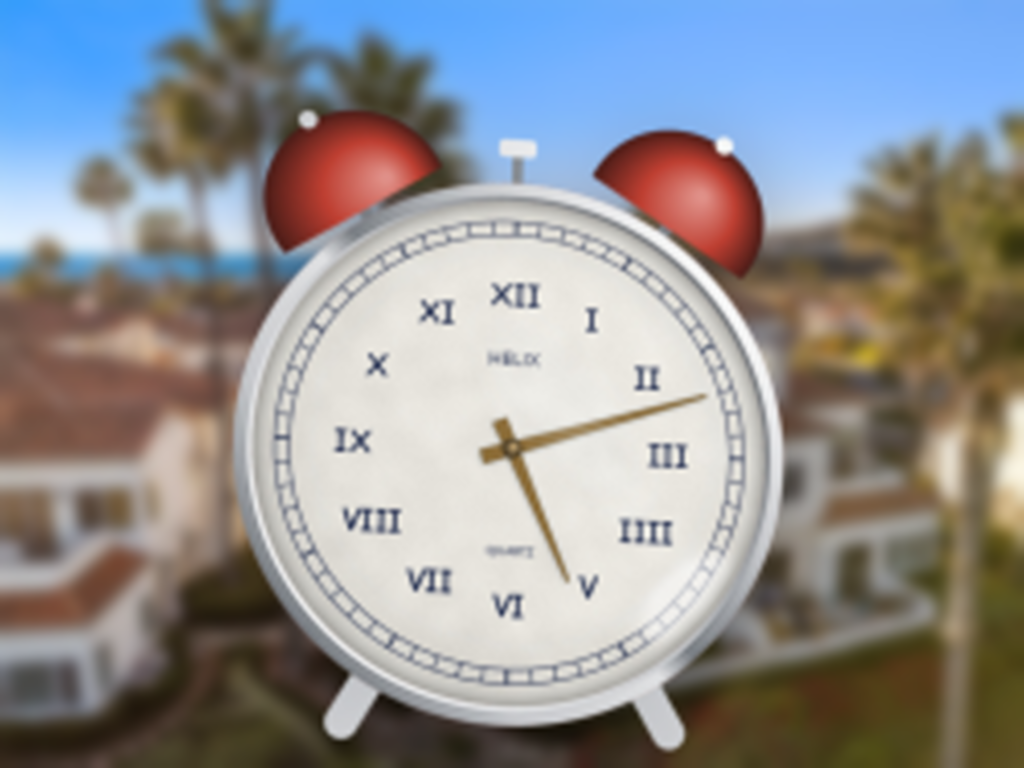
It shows {"hour": 5, "minute": 12}
